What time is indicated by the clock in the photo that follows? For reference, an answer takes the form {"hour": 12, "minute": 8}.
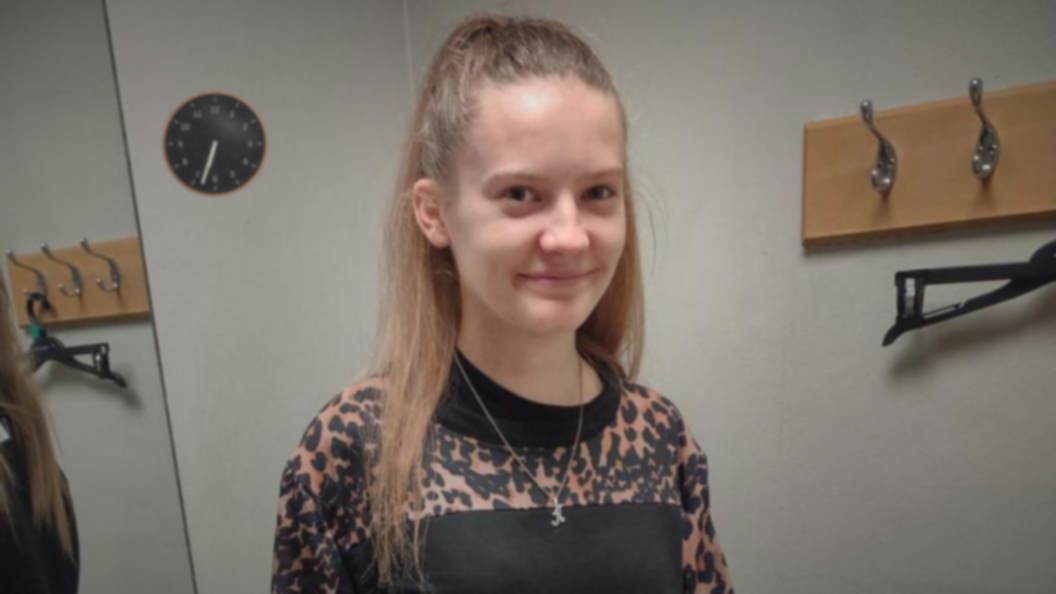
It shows {"hour": 6, "minute": 33}
